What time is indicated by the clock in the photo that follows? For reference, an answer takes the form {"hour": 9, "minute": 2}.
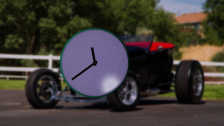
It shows {"hour": 11, "minute": 39}
